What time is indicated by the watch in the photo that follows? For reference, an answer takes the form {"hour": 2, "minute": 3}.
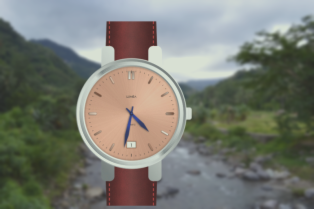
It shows {"hour": 4, "minute": 32}
